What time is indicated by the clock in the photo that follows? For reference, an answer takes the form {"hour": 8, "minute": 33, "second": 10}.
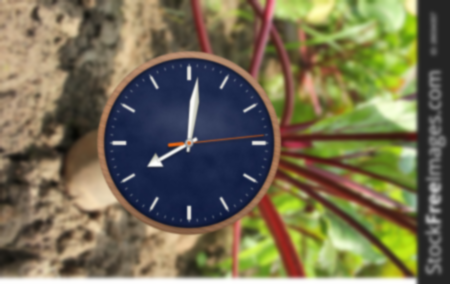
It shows {"hour": 8, "minute": 1, "second": 14}
